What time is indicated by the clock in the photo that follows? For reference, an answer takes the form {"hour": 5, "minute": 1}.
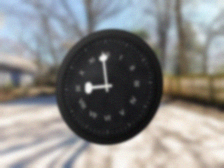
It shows {"hour": 8, "minute": 59}
